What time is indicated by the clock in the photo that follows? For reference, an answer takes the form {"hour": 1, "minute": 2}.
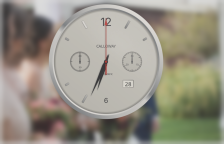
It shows {"hour": 6, "minute": 34}
